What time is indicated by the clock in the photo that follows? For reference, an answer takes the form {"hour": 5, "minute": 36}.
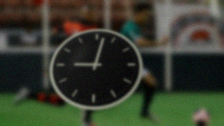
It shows {"hour": 9, "minute": 2}
